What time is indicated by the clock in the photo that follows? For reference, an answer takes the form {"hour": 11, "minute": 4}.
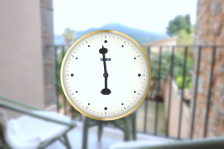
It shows {"hour": 5, "minute": 59}
